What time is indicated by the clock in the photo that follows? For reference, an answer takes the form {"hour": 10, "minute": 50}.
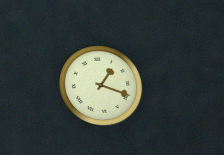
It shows {"hour": 1, "minute": 19}
